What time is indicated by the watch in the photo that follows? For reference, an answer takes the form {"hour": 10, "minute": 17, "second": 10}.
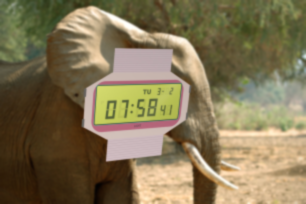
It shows {"hour": 7, "minute": 58, "second": 41}
